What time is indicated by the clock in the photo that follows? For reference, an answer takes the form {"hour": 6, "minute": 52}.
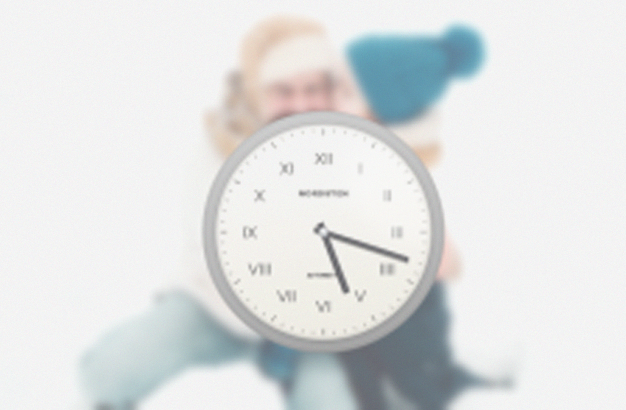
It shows {"hour": 5, "minute": 18}
